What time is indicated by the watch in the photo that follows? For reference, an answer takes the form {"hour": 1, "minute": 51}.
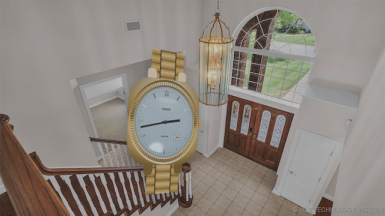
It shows {"hour": 2, "minute": 43}
